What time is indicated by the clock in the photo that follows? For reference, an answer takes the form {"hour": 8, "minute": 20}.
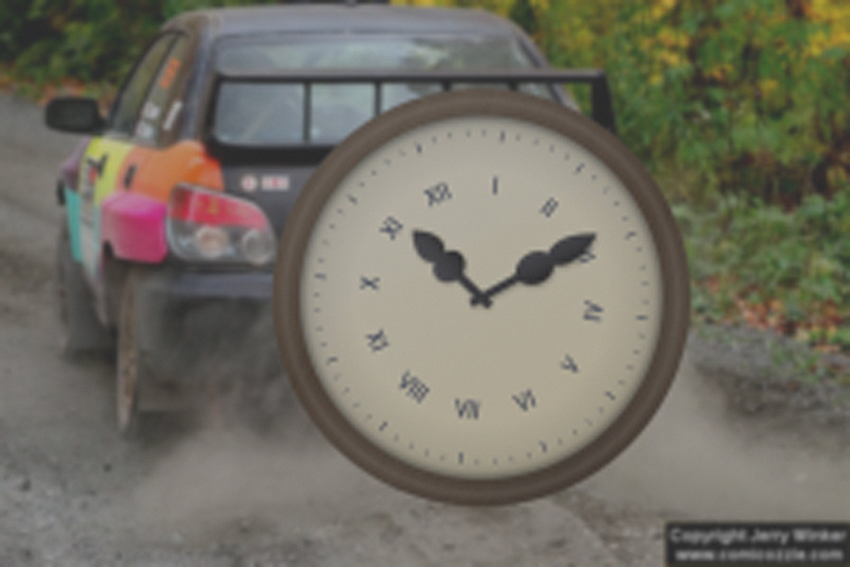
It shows {"hour": 11, "minute": 14}
